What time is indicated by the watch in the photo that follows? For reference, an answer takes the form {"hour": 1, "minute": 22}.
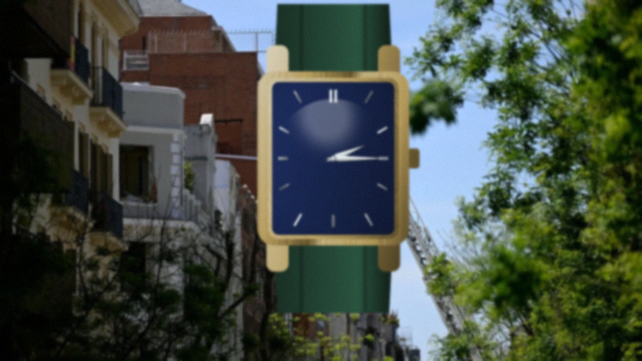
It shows {"hour": 2, "minute": 15}
